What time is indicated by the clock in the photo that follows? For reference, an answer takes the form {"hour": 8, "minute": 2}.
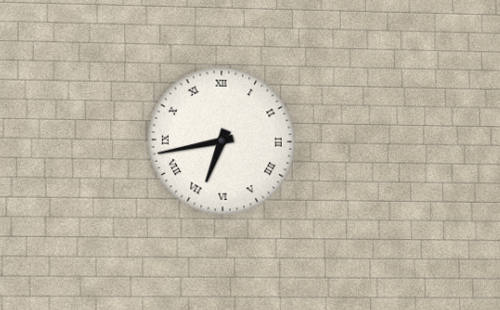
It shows {"hour": 6, "minute": 43}
